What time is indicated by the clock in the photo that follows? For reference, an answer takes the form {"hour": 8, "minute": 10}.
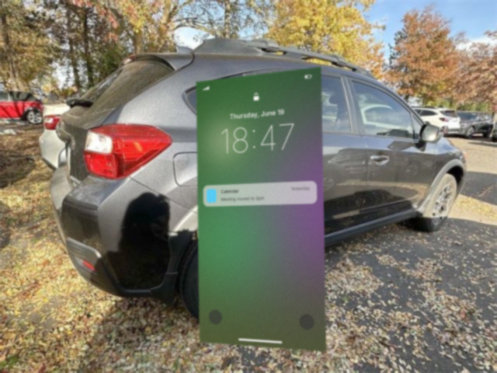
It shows {"hour": 18, "minute": 47}
